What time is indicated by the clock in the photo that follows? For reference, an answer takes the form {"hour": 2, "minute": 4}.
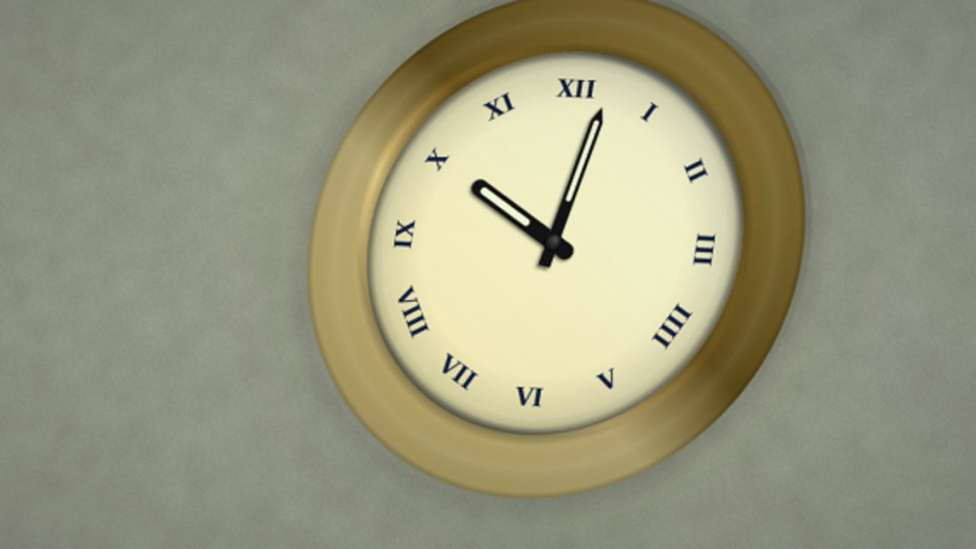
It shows {"hour": 10, "minute": 2}
